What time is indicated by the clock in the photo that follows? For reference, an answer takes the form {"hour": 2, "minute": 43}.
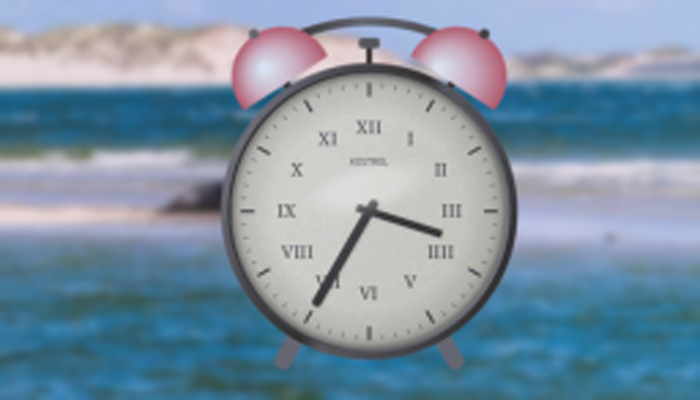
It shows {"hour": 3, "minute": 35}
